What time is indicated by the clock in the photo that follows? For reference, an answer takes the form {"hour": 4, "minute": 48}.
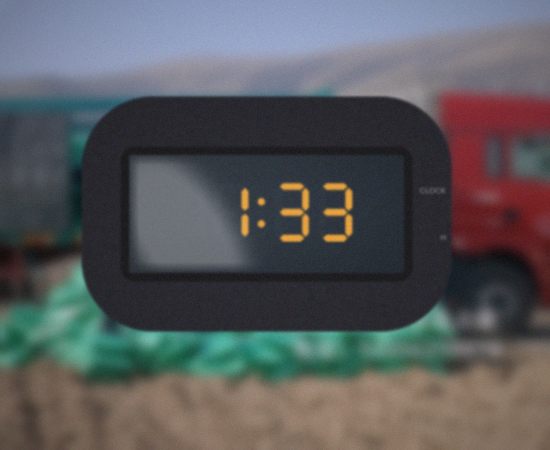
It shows {"hour": 1, "minute": 33}
